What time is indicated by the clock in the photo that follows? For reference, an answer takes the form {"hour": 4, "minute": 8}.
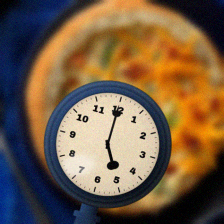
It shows {"hour": 5, "minute": 0}
